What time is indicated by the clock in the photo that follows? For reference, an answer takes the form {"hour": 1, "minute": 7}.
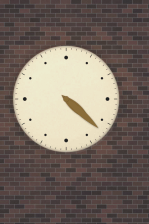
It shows {"hour": 4, "minute": 22}
